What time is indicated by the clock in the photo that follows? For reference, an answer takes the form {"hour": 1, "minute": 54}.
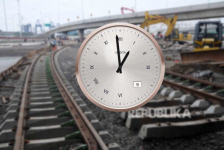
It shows {"hour": 12, "minute": 59}
